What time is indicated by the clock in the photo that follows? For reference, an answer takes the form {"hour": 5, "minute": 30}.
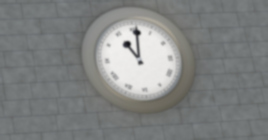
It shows {"hour": 11, "minute": 1}
